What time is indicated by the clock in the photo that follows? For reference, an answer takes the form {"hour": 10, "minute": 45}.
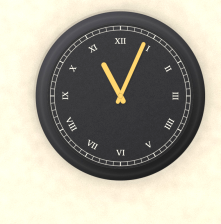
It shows {"hour": 11, "minute": 4}
